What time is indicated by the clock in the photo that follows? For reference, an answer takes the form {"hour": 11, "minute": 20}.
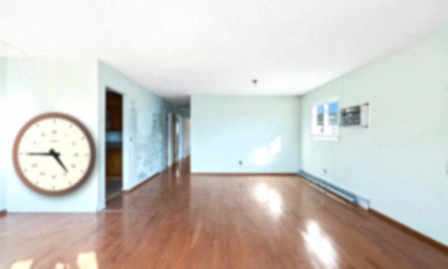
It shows {"hour": 4, "minute": 45}
